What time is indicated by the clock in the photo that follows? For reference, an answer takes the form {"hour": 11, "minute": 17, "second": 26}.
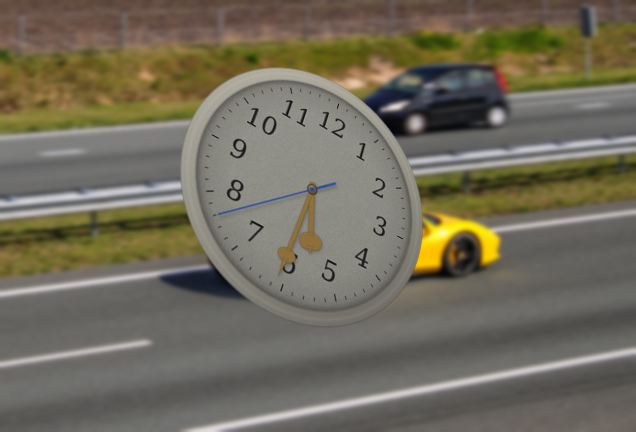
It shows {"hour": 5, "minute": 30, "second": 38}
